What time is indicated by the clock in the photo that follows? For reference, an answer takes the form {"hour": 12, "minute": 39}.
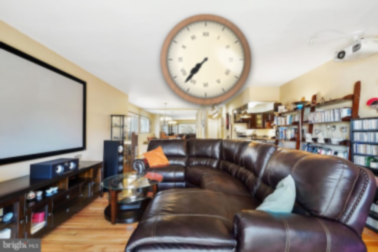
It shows {"hour": 7, "minute": 37}
